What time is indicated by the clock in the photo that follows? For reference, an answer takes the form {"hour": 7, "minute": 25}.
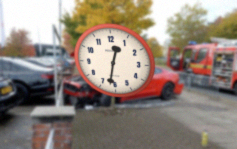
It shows {"hour": 12, "minute": 32}
